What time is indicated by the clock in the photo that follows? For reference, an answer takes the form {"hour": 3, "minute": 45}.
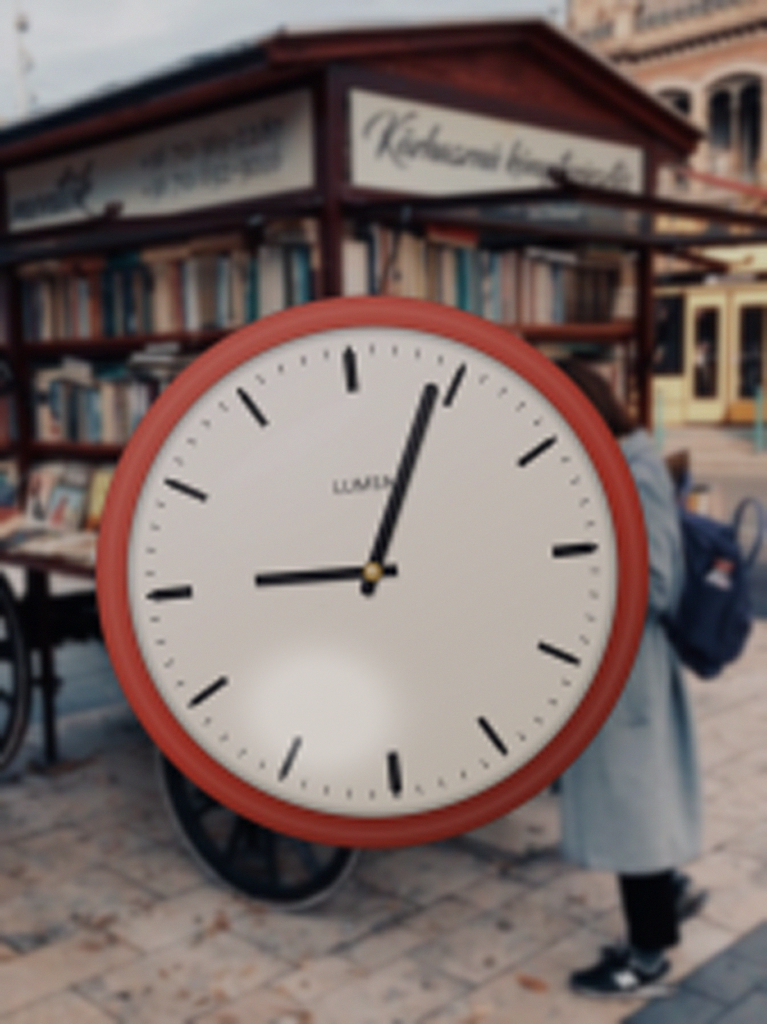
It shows {"hour": 9, "minute": 4}
